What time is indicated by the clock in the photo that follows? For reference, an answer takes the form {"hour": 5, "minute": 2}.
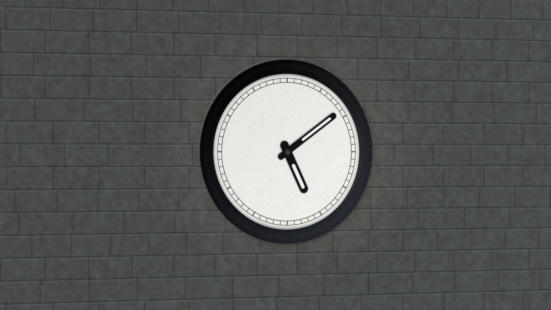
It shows {"hour": 5, "minute": 9}
